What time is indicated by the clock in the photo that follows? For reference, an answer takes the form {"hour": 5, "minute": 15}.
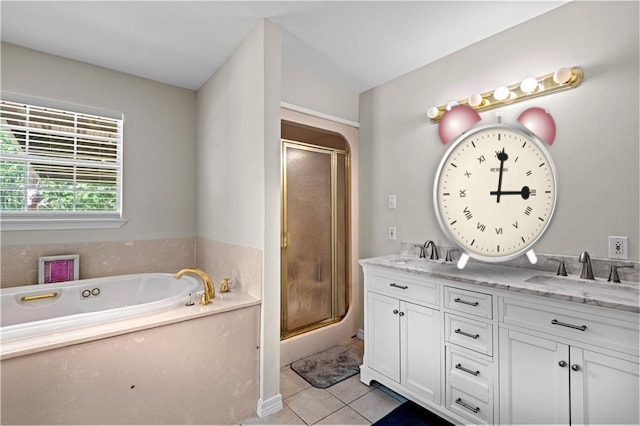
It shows {"hour": 3, "minute": 1}
